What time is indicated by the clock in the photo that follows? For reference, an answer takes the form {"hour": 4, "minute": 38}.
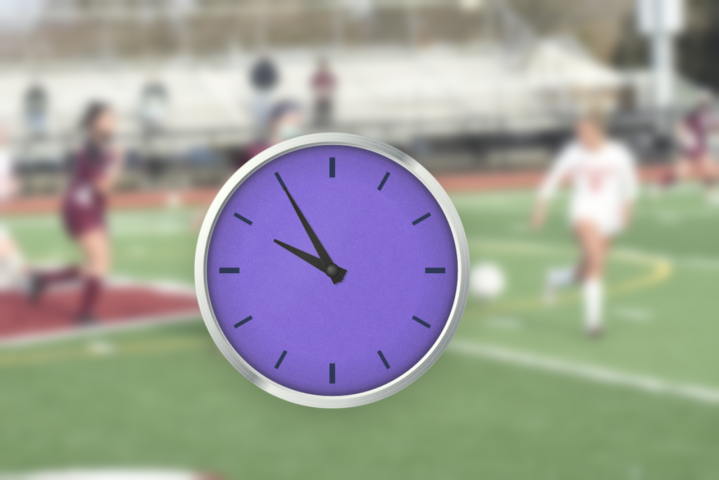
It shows {"hour": 9, "minute": 55}
